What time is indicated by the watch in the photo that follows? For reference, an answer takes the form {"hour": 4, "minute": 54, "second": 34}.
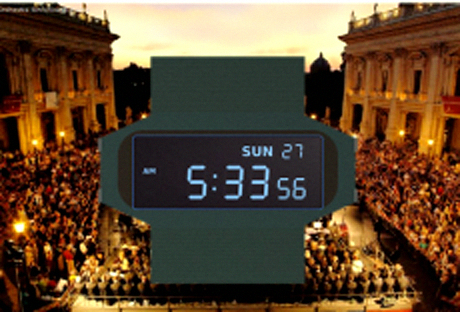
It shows {"hour": 5, "minute": 33, "second": 56}
